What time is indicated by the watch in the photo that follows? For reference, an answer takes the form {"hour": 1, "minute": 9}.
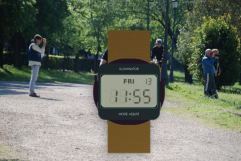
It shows {"hour": 11, "minute": 55}
